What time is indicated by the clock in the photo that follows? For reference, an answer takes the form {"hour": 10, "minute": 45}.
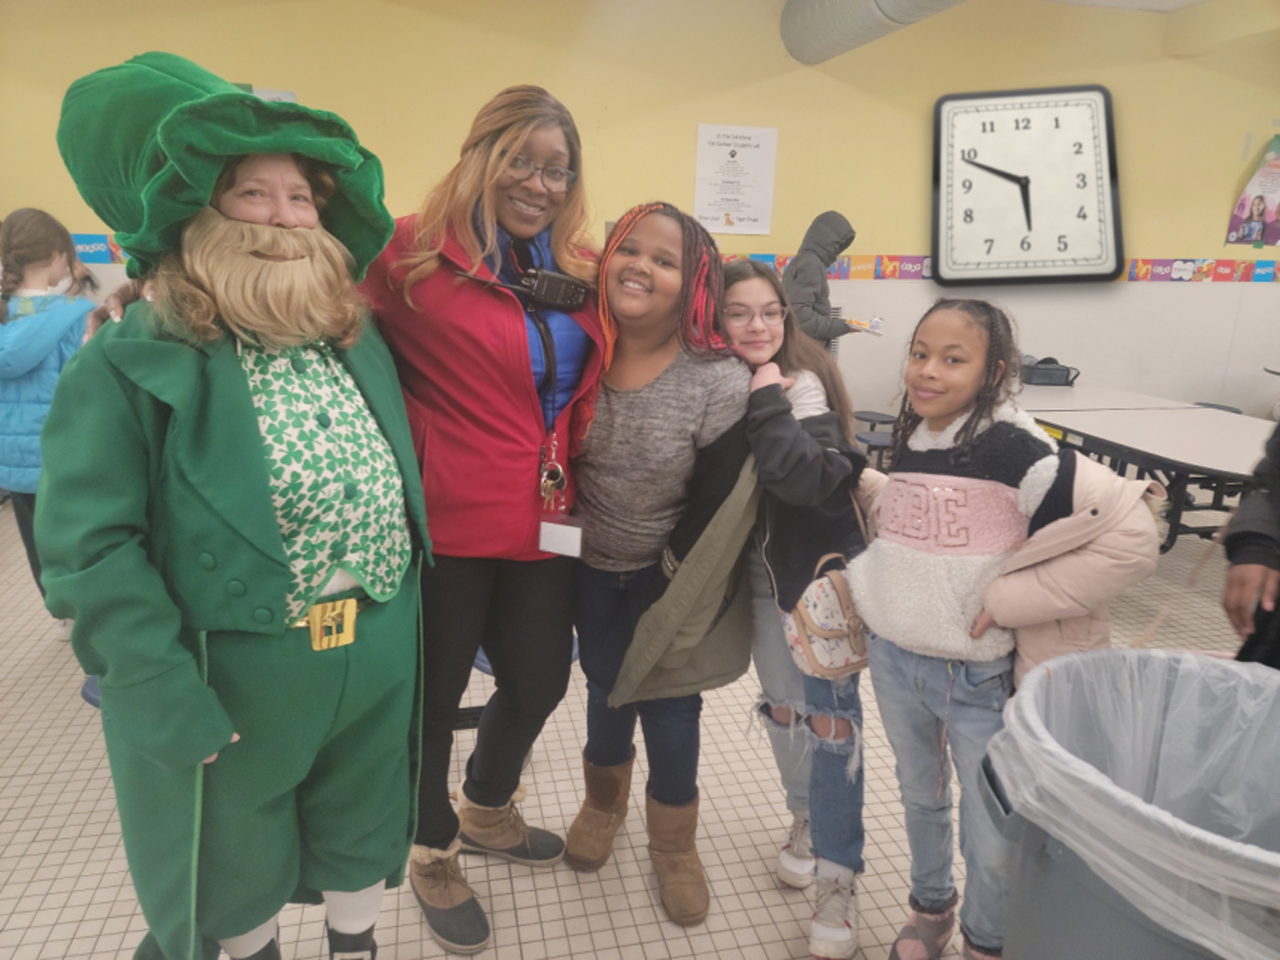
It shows {"hour": 5, "minute": 49}
